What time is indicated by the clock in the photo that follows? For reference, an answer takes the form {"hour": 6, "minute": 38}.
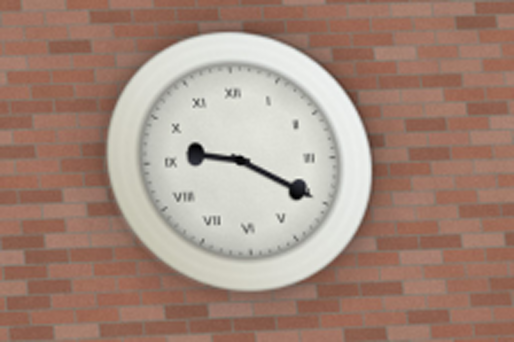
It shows {"hour": 9, "minute": 20}
